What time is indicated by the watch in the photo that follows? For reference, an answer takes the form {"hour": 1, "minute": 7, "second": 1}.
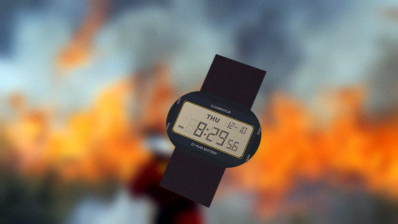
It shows {"hour": 8, "minute": 29, "second": 56}
